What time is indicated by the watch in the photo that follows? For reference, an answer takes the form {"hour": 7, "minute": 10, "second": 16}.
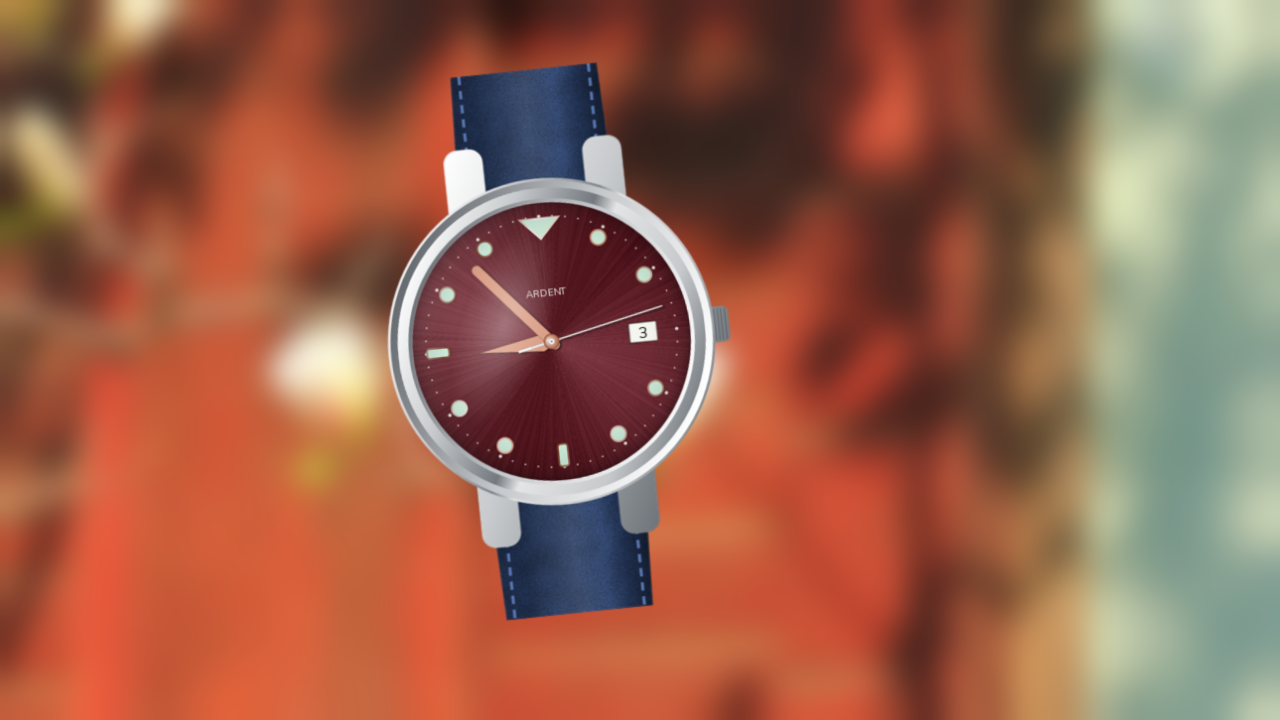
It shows {"hour": 8, "minute": 53, "second": 13}
